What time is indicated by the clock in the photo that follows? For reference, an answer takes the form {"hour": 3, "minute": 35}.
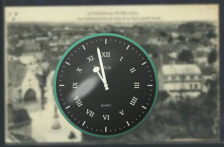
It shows {"hour": 10, "minute": 58}
